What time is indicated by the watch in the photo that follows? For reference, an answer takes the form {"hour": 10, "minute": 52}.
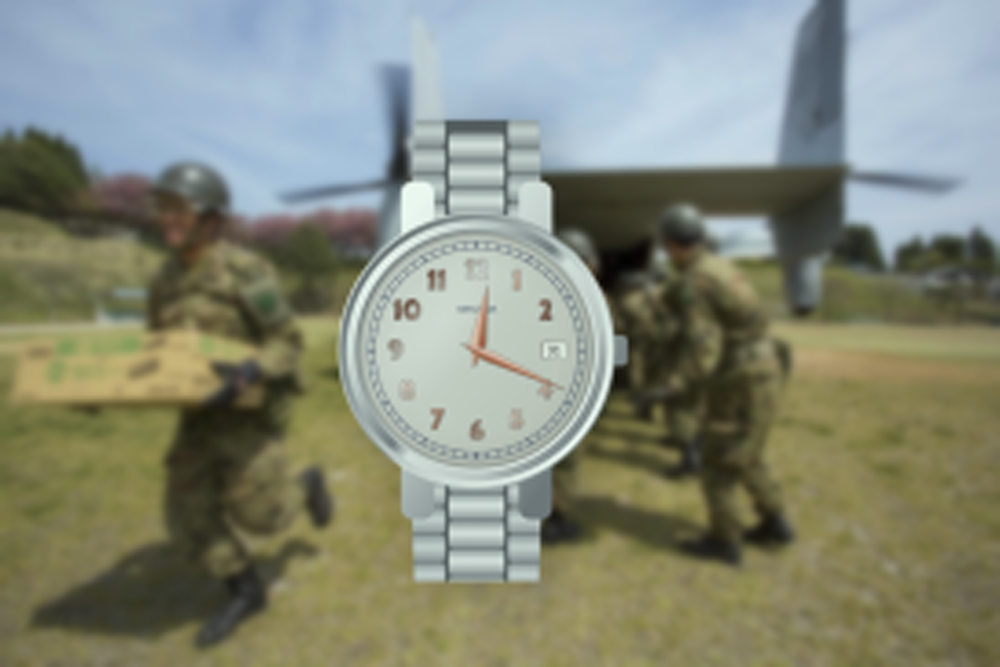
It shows {"hour": 12, "minute": 19}
